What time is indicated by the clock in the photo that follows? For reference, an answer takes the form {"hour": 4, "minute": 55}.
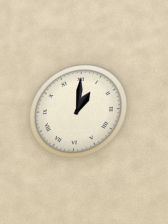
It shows {"hour": 1, "minute": 0}
